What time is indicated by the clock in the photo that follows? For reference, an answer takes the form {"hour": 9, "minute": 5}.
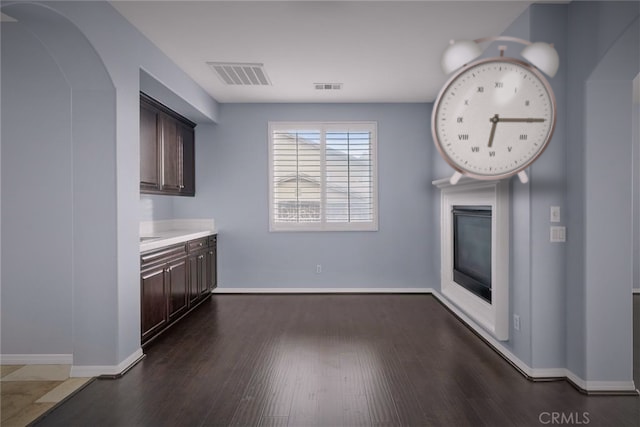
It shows {"hour": 6, "minute": 15}
